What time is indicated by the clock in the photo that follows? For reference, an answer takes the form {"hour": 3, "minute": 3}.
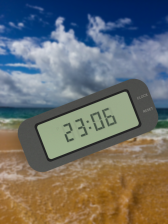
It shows {"hour": 23, "minute": 6}
